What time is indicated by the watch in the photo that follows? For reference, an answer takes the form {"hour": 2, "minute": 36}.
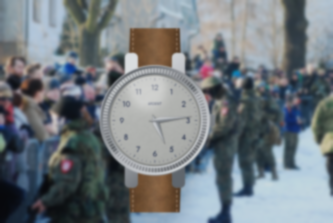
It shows {"hour": 5, "minute": 14}
